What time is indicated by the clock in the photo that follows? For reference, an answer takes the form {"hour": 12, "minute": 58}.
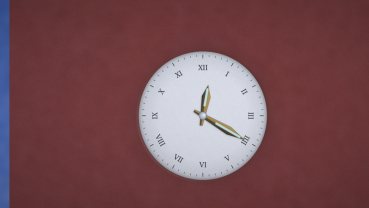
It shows {"hour": 12, "minute": 20}
